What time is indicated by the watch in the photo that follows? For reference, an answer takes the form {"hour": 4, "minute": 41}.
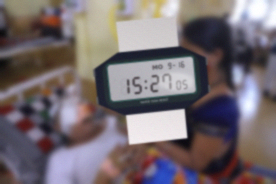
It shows {"hour": 15, "minute": 27}
